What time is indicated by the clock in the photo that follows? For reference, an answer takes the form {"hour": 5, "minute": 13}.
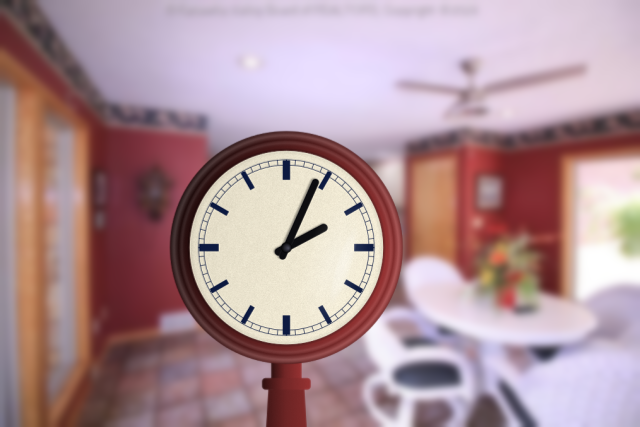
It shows {"hour": 2, "minute": 4}
